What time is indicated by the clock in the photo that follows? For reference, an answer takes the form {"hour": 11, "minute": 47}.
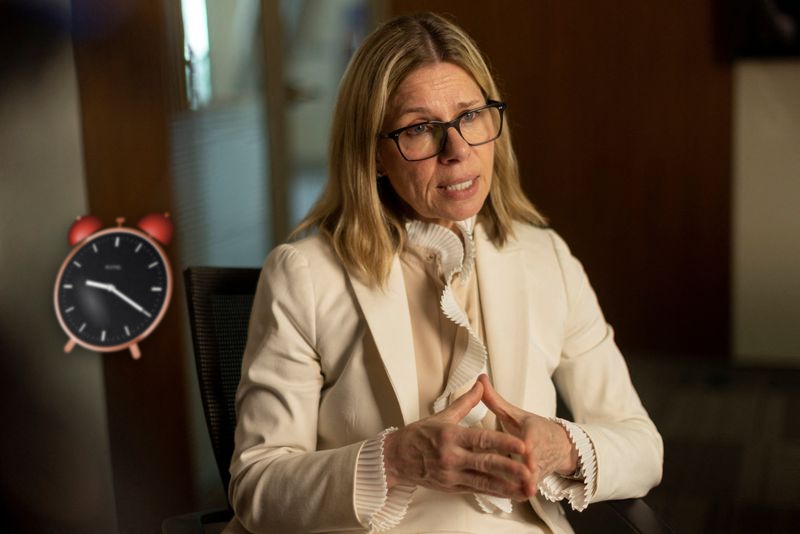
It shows {"hour": 9, "minute": 20}
